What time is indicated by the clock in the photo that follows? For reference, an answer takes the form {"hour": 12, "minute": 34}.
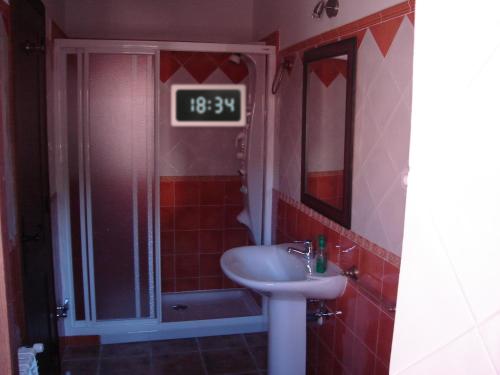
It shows {"hour": 18, "minute": 34}
